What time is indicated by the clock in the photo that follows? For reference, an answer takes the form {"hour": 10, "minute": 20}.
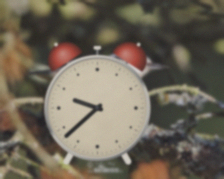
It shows {"hour": 9, "minute": 38}
